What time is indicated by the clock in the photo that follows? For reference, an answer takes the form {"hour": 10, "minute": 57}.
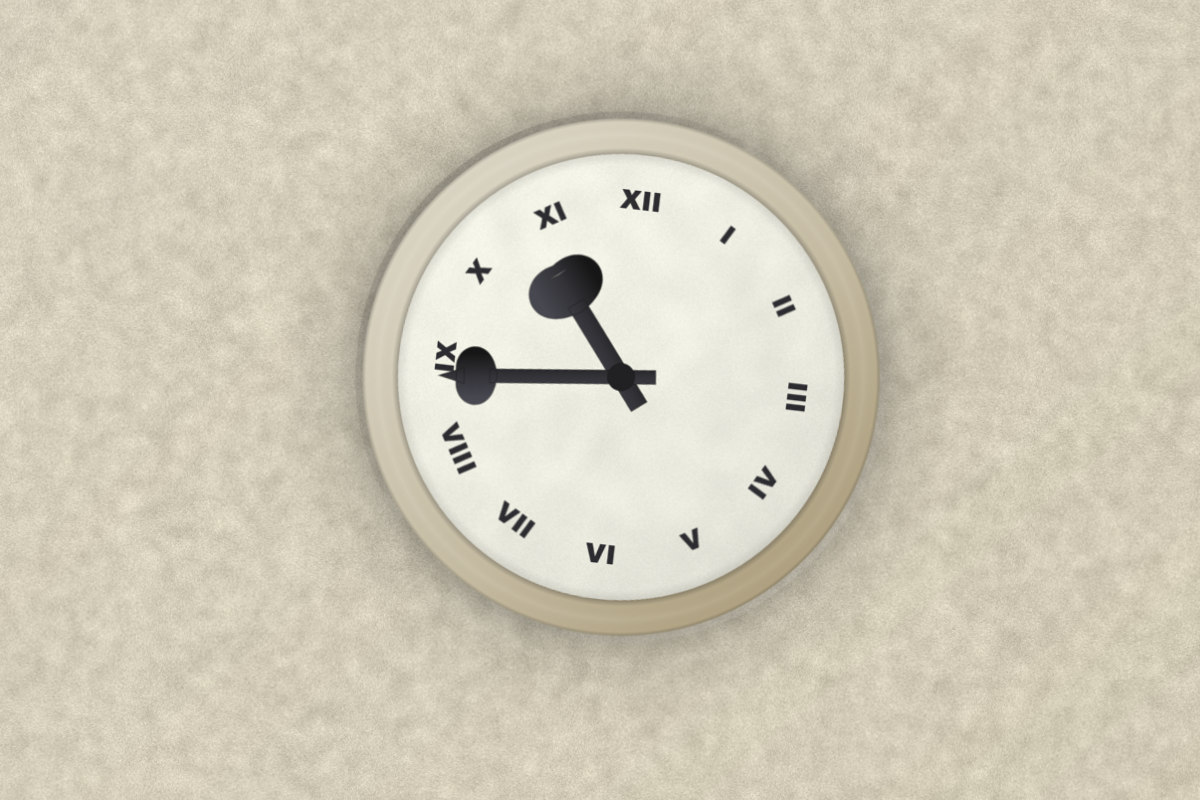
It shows {"hour": 10, "minute": 44}
